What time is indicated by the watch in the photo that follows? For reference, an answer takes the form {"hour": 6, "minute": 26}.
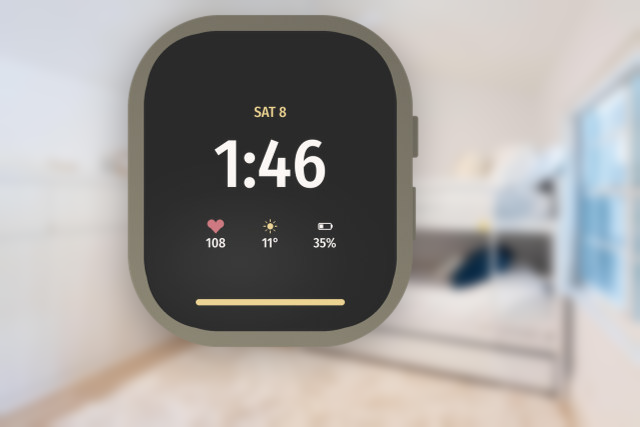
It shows {"hour": 1, "minute": 46}
